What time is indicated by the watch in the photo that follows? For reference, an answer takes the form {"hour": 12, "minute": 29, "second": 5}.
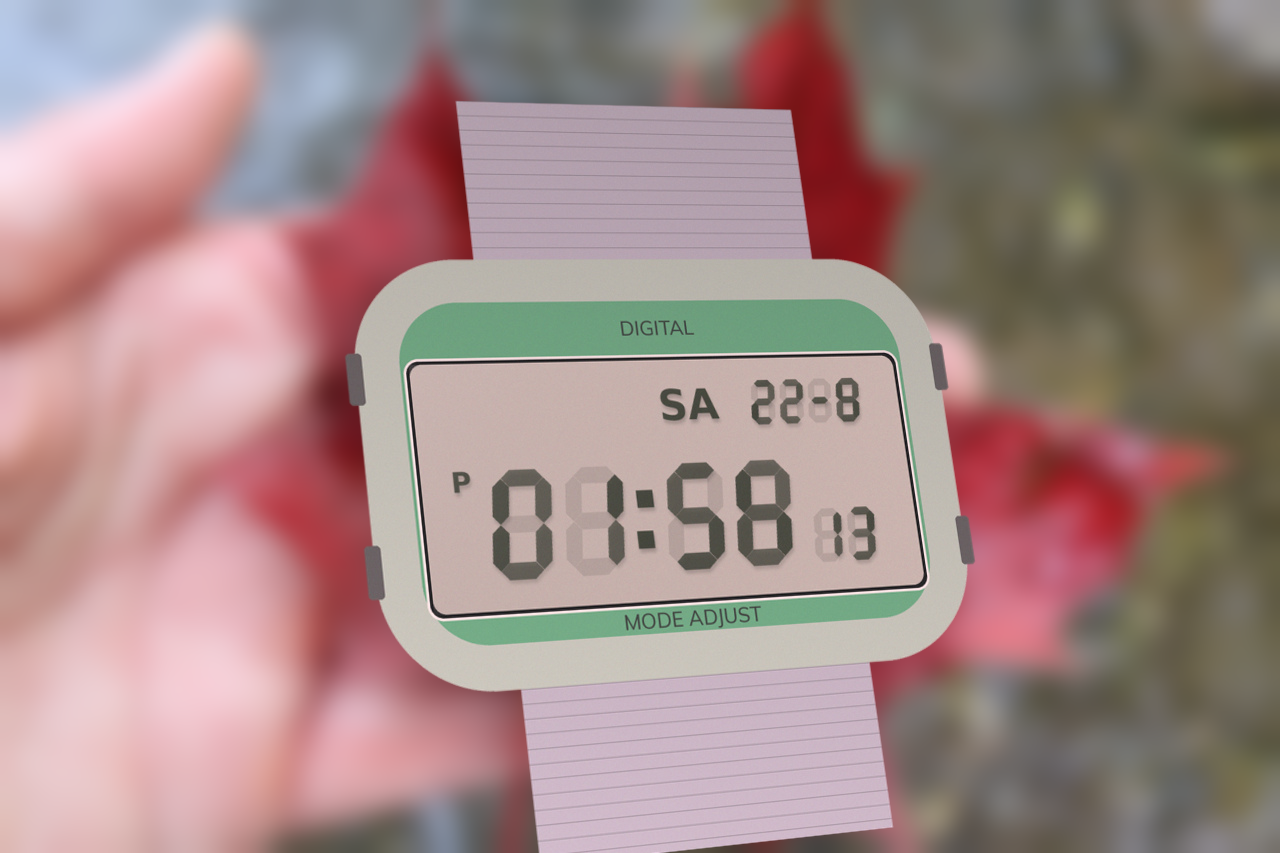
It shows {"hour": 1, "minute": 58, "second": 13}
